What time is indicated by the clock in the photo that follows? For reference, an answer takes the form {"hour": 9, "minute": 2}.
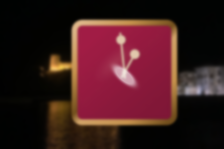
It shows {"hour": 12, "minute": 59}
